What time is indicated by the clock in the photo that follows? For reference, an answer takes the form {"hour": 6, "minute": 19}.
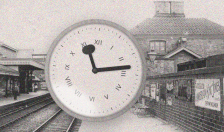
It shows {"hour": 11, "minute": 13}
